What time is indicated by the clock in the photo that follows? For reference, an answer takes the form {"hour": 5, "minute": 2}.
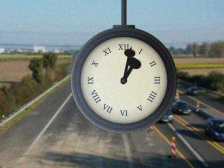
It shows {"hour": 1, "minute": 2}
